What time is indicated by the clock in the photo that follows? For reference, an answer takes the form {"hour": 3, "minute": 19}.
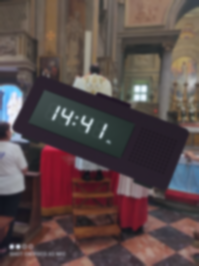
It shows {"hour": 14, "minute": 41}
